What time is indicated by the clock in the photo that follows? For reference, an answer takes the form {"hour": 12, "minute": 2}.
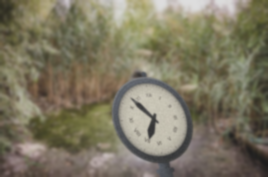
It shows {"hour": 6, "minute": 53}
